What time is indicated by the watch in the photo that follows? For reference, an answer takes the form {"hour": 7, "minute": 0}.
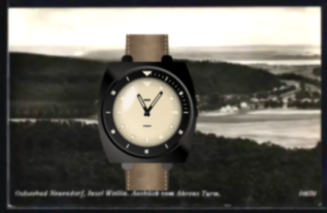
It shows {"hour": 11, "minute": 6}
